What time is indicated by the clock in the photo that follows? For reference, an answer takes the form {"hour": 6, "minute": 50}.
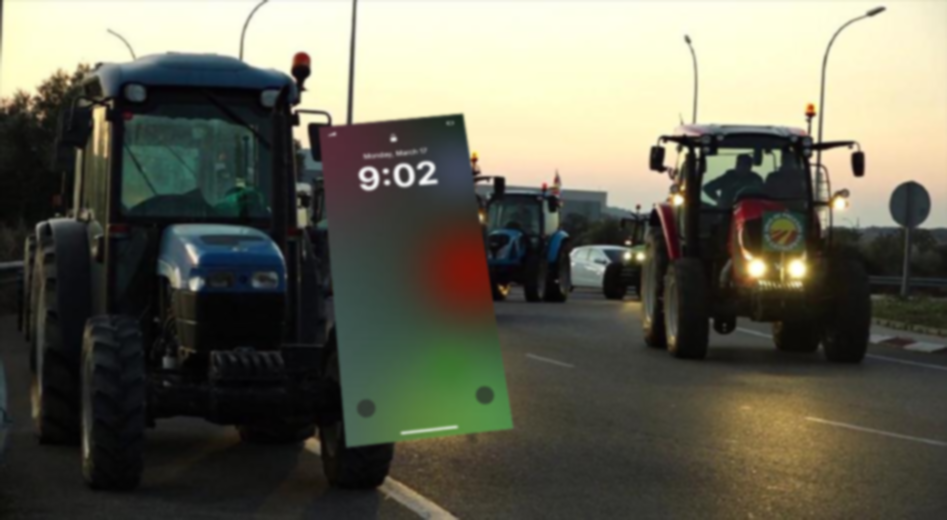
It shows {"hour": 9, "minute": 2}
